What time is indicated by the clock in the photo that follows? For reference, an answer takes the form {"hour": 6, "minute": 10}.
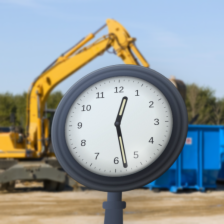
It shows {"hour": 12, "minute": 28}
